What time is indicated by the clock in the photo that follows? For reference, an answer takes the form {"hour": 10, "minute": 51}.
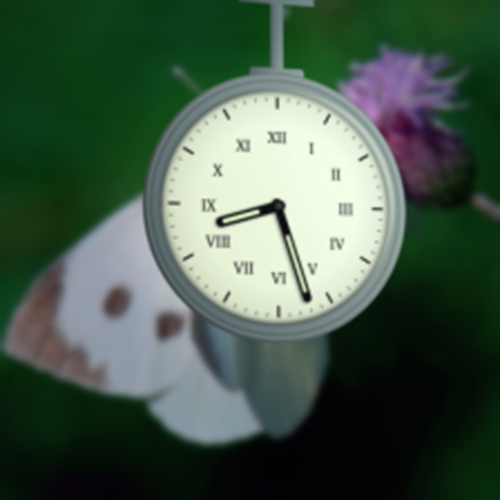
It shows {"hour": 8, "minute": 27}
